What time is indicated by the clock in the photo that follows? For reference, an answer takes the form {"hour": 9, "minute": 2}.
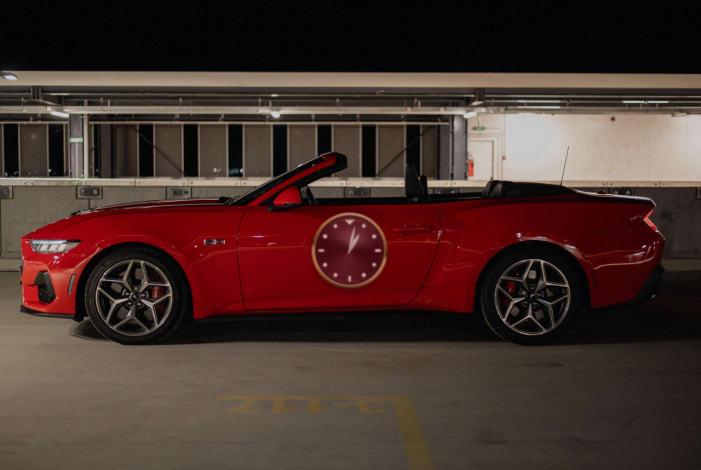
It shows {"hour": 1, "minute": 2}
